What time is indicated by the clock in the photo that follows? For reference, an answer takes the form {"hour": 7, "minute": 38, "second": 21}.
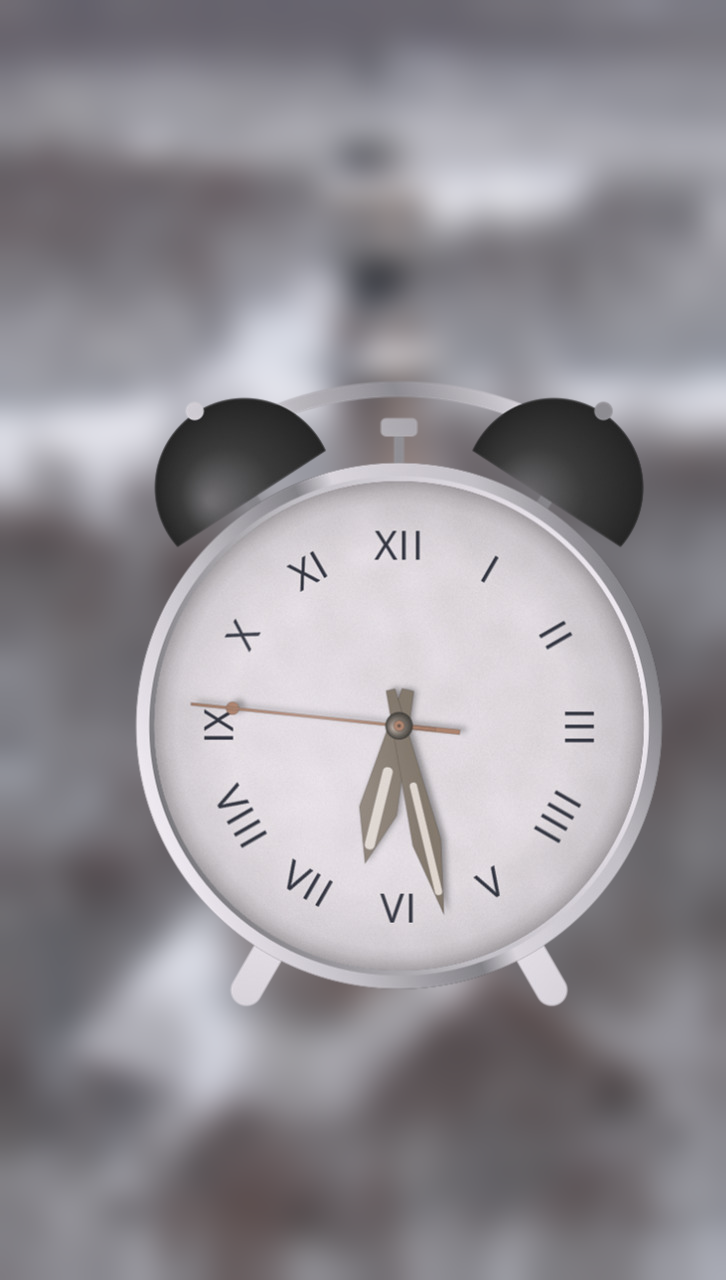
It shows {"hour": 6, "minute": 27, "second": 46}
